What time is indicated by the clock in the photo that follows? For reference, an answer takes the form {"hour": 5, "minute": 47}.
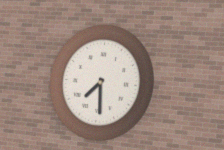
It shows {"hour": 7, "minute": 29}
